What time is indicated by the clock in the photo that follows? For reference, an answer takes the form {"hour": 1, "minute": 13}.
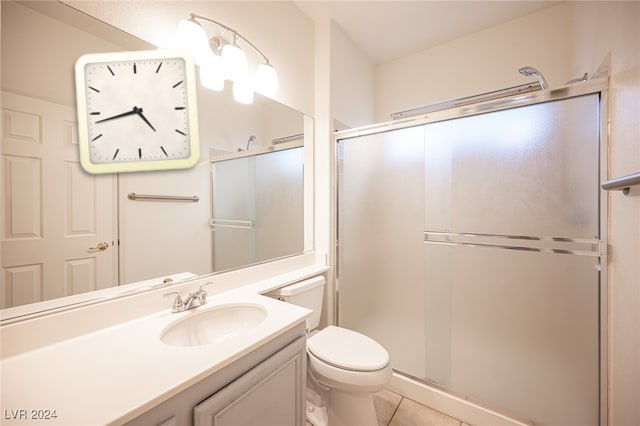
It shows {"hour": 4, "minute": 43}
